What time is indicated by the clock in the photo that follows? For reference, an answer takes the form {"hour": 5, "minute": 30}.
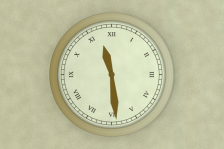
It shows {"hour": 11, "minute": 29}
